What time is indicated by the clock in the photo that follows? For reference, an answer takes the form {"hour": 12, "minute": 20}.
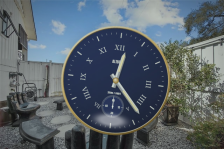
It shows {"hour": 12, "minute": 23}
